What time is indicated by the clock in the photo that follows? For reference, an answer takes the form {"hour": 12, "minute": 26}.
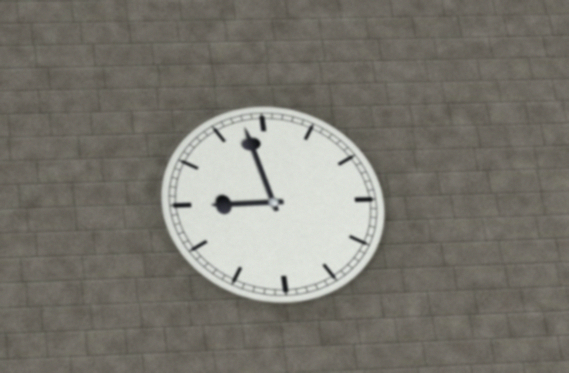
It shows {"hour": 8, "minute": 58}
